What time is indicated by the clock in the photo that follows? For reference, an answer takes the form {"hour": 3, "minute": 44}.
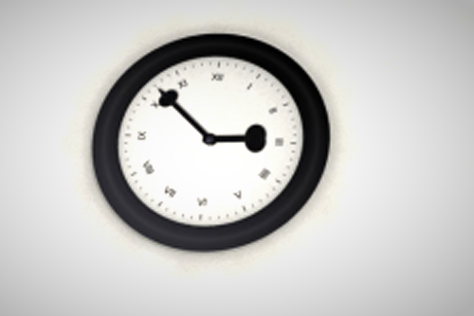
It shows {"hour": 2, "minute": 52}
